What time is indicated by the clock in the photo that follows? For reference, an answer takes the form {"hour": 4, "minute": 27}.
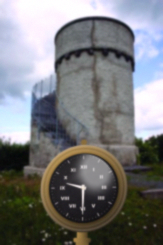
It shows {"hour": 9, "minute": 30}
